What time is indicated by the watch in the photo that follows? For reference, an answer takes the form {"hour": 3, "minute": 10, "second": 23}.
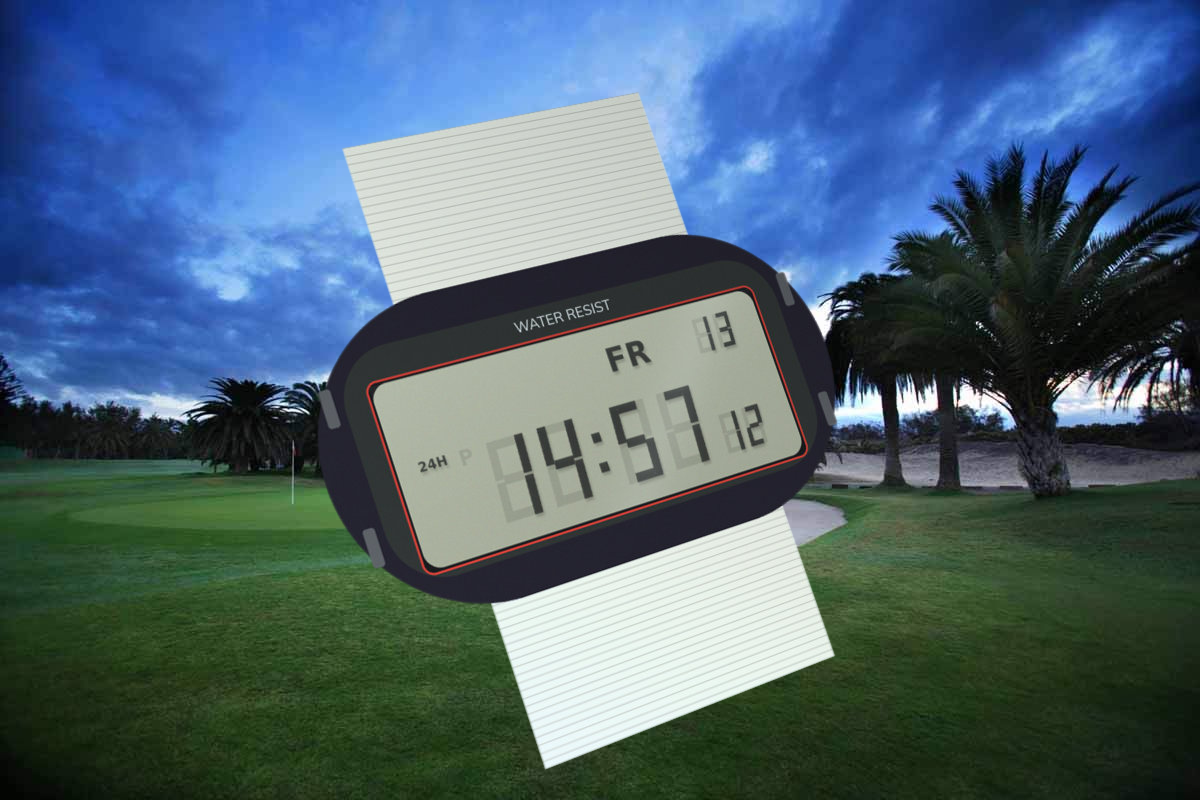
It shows {"hour": 14, "minute": 57, "second": 12}
